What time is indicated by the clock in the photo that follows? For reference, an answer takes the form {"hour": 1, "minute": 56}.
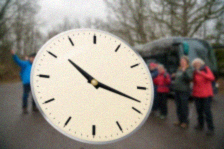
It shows {"hour": 10, "minute": 18}
